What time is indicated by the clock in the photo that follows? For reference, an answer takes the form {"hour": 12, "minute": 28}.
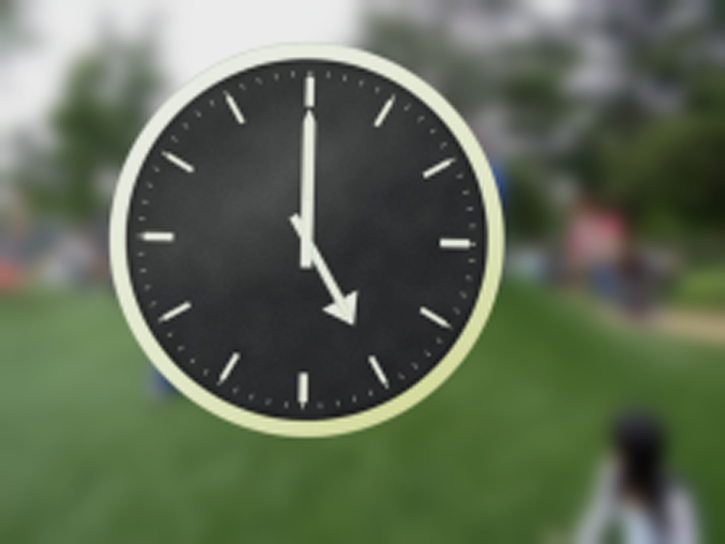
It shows {"hour": 5, "minute": 0}
